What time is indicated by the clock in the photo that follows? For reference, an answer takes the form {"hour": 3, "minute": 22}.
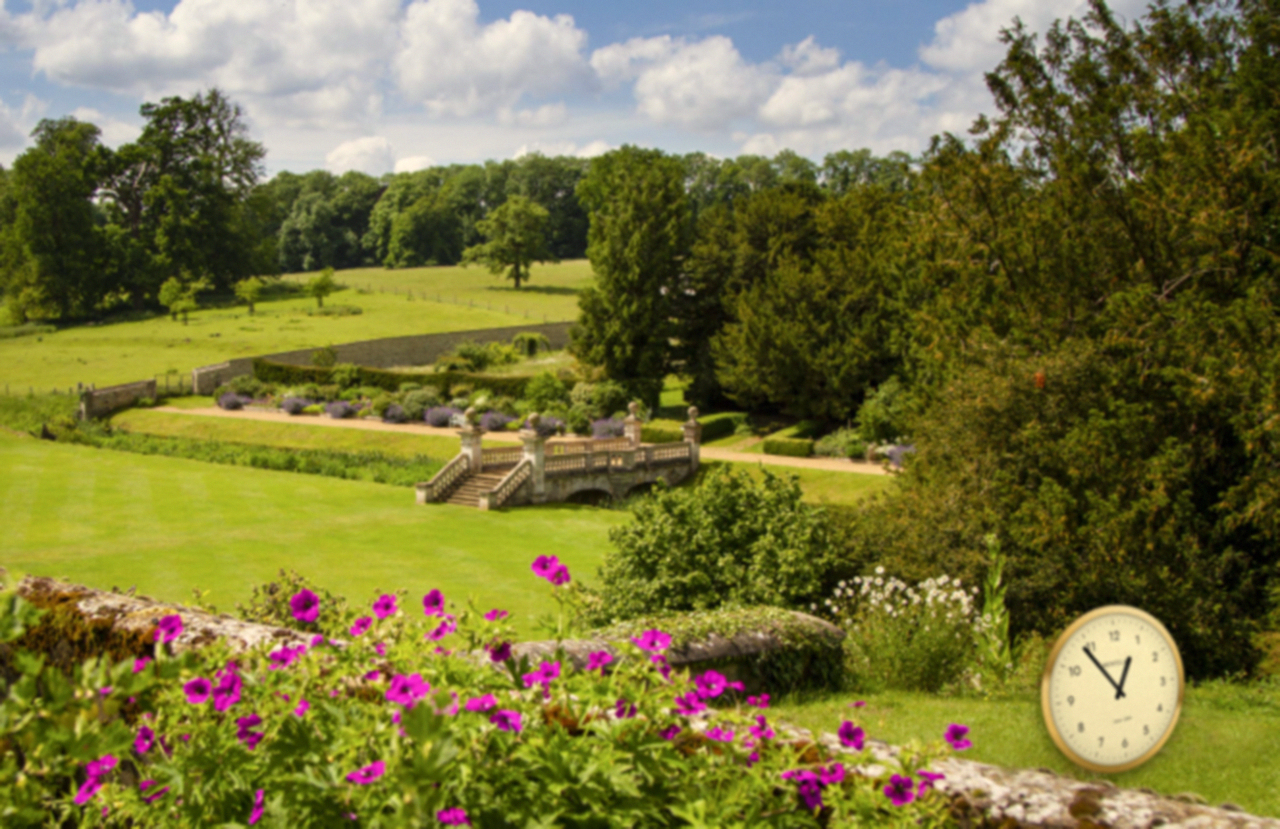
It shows {"hour": 12, "minute": 54}
